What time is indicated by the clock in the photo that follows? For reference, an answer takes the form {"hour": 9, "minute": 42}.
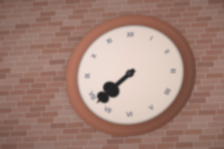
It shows {"hour": 7, "minute": 38}
